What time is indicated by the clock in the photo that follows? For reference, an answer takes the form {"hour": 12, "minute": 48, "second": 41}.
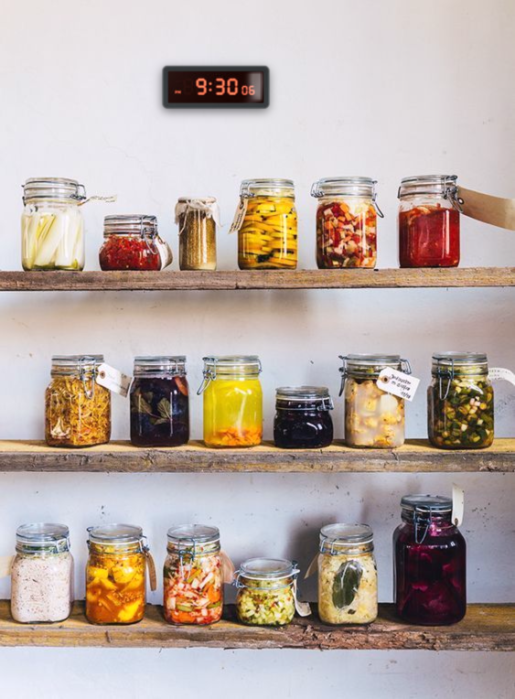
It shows {"hour": 9, "minute": 30, "second": 6}
